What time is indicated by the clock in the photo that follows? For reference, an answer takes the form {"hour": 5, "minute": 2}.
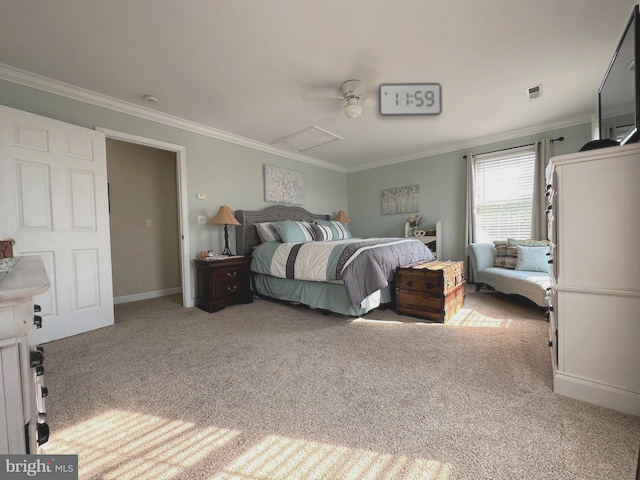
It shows {"hour": 11, "minute": 59}
